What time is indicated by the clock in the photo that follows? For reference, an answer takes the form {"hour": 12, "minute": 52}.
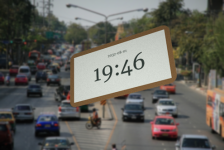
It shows {"hour": 19, "minute": 46}
